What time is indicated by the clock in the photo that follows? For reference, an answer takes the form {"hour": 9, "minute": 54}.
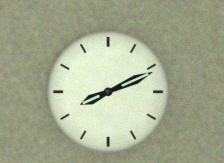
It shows {"hour": 8, "minute": 11}
